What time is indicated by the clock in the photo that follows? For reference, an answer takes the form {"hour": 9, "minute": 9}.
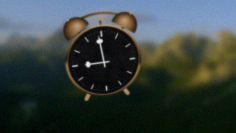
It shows {"hour": 8, "minute": 59}
